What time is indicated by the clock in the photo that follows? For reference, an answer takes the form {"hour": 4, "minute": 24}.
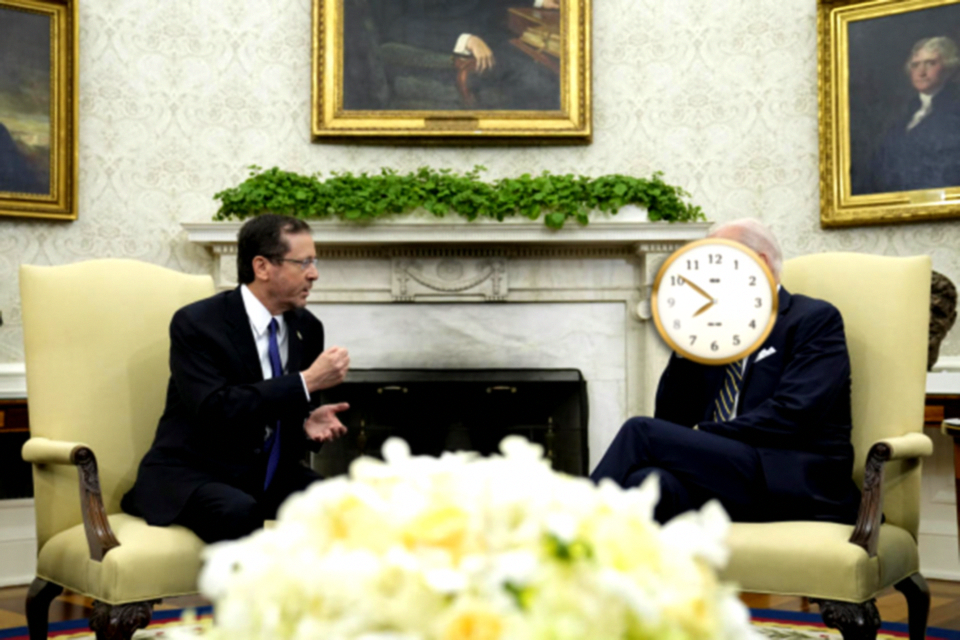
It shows {"hour": 7, "minute": 51}
